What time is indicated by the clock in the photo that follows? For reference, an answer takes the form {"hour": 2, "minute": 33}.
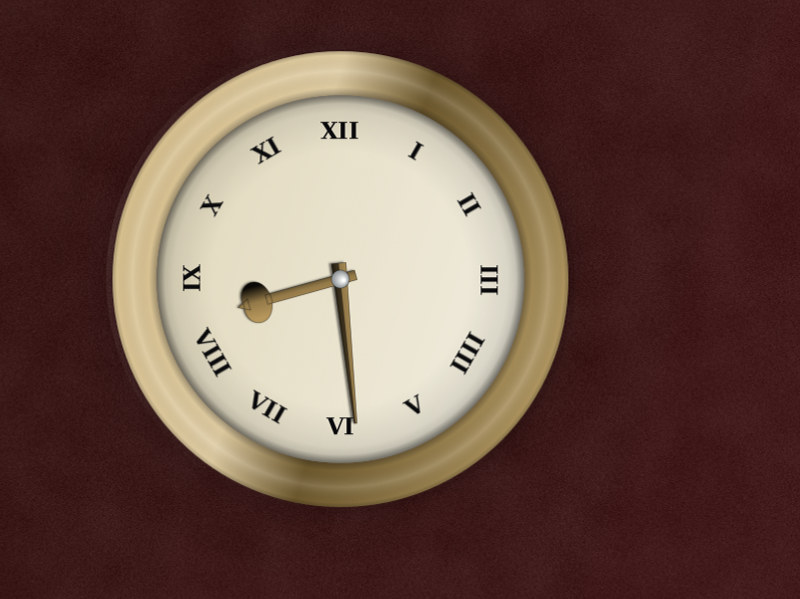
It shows {"hour": 8, "minute": 29}
